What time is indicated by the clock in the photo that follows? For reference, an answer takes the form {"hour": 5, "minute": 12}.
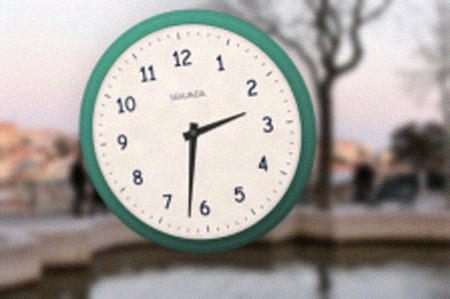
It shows {"hour": 2, "minute": 32}
